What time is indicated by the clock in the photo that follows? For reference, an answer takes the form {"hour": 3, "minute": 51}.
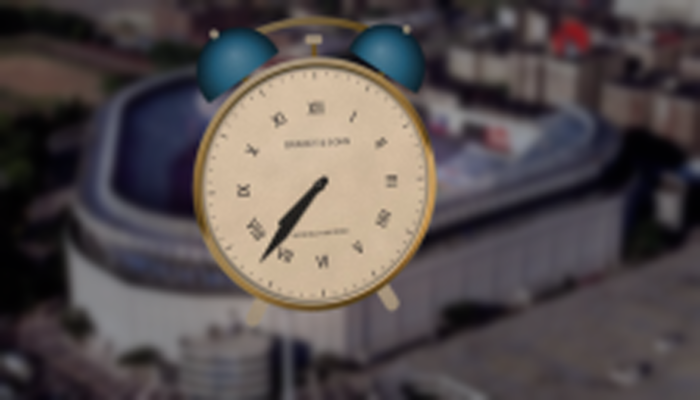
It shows {"hour": 7, "minute": 37}
